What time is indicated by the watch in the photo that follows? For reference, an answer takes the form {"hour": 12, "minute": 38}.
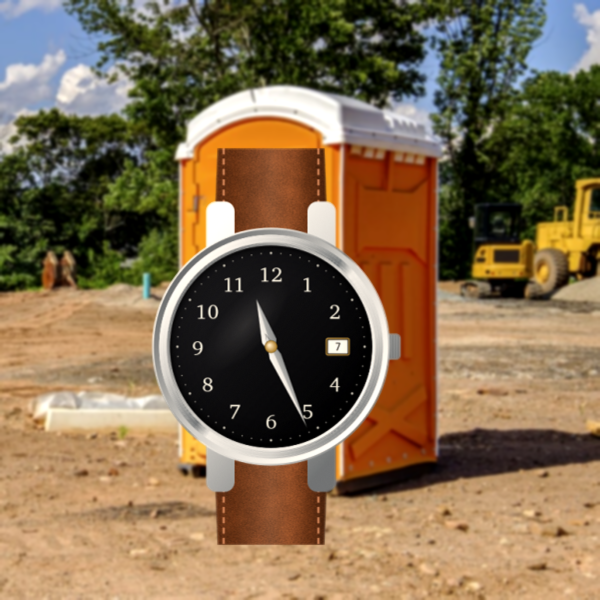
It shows {"hour": 11, "minute": 26}
